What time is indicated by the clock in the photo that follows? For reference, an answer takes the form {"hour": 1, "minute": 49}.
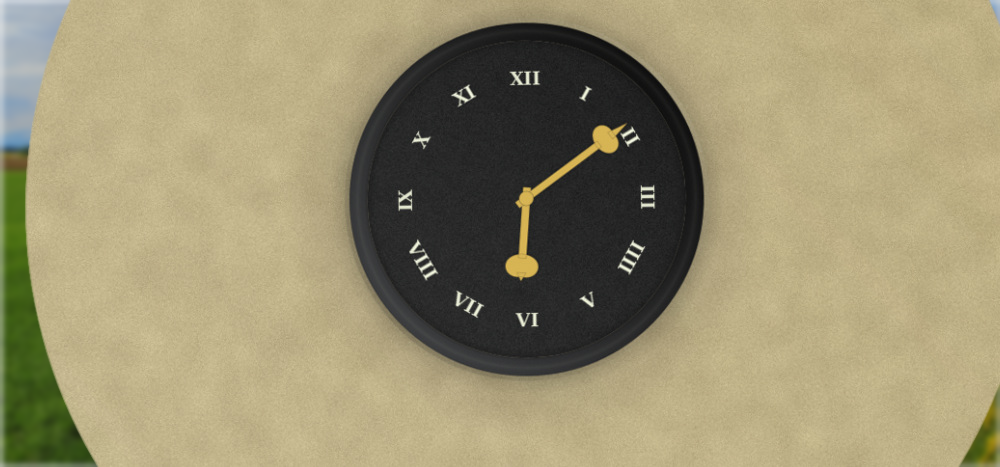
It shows {"hour": 6, "minute": 9}
